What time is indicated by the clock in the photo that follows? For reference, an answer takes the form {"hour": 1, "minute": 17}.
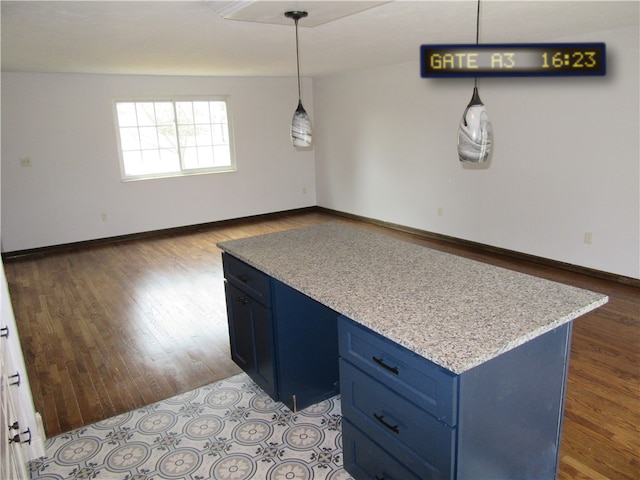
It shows {"hour": 16, "minute": 23}
